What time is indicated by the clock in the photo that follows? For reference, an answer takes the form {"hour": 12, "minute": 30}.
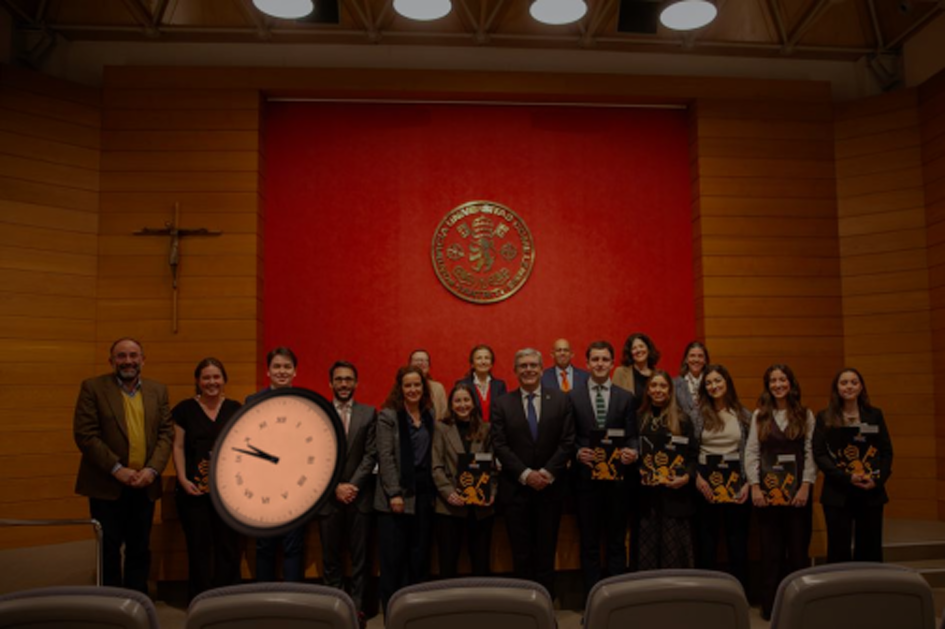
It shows {"hour": 9, "minute": 47}
